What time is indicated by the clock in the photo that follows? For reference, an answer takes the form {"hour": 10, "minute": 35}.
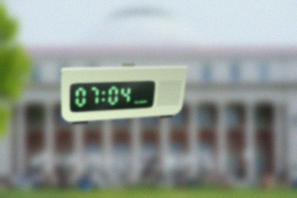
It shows {"hour": 7, "minute": 4}
